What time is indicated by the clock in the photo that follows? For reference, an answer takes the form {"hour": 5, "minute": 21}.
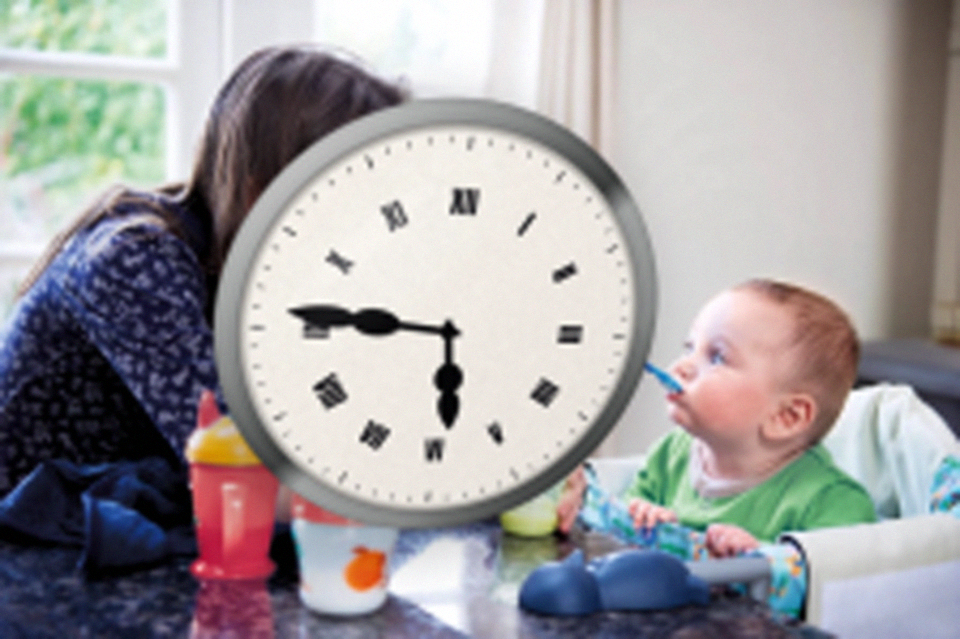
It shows {"hour": 5, "minute": 46}
